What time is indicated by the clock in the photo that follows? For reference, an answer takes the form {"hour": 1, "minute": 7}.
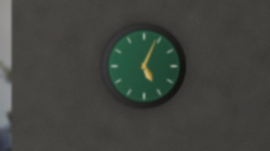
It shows {"hour": 5, "minute": 4}
